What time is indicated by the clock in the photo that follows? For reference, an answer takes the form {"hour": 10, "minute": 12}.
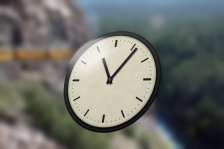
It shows {"hour": 11, "minute": 6}
